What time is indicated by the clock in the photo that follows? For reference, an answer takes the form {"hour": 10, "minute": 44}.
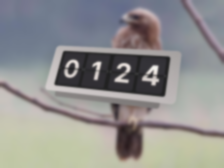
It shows {"hour": 1, "minute": 24}
